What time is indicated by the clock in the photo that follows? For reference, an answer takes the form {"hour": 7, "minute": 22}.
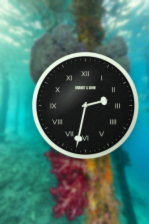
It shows {"hour": 2, "minute": 32}
